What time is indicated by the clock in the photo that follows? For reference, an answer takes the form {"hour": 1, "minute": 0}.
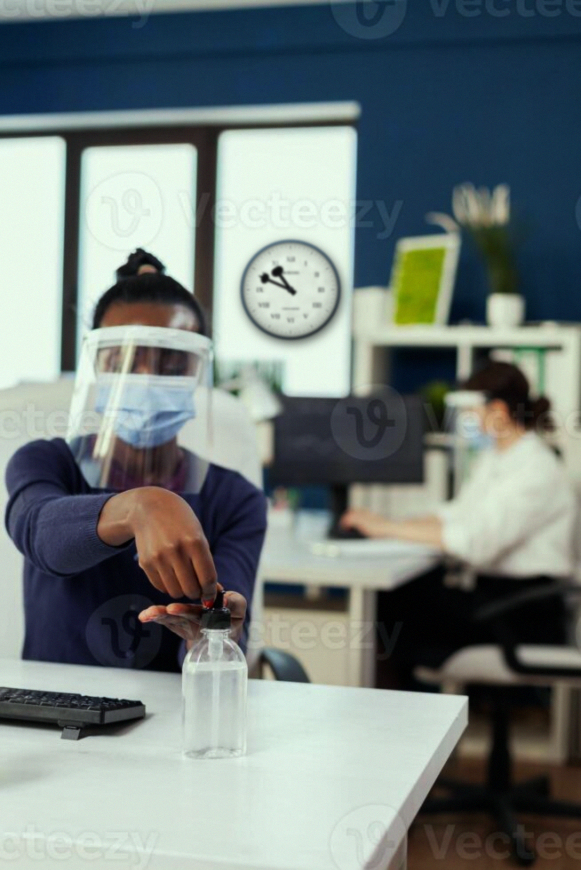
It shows {"hour": 10, "minute": 49}
